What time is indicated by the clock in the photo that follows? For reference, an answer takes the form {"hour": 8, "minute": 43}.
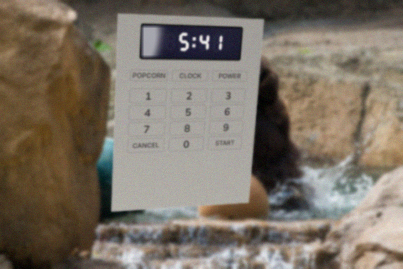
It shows {"hour": 5, "minute": 41}
